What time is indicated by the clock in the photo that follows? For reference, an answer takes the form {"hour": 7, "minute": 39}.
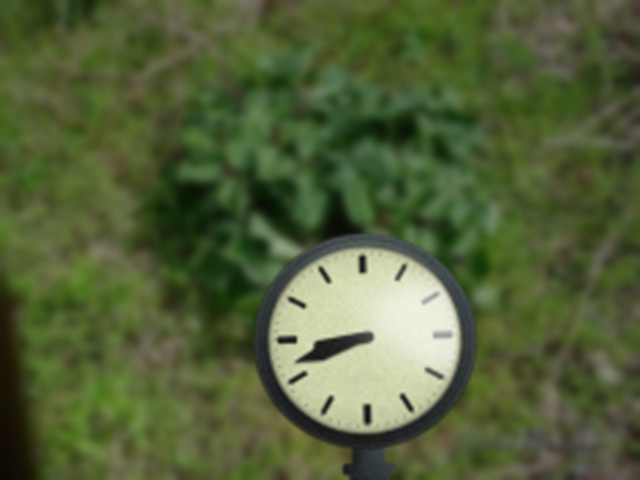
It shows {"hour": 8, "minute": 42}
